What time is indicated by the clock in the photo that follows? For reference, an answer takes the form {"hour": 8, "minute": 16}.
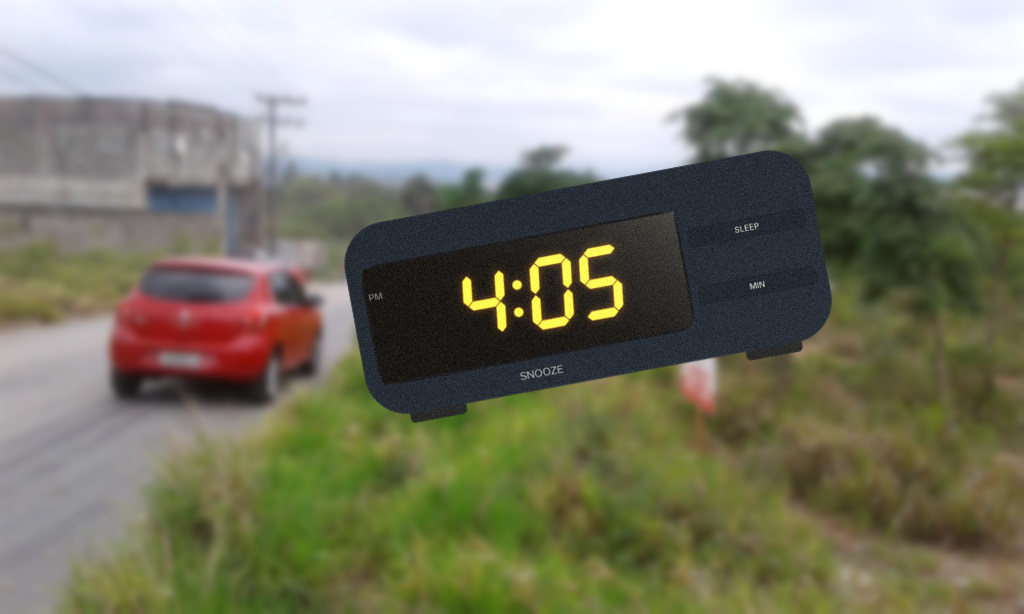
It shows {"hour": 4, "minute": 5}
